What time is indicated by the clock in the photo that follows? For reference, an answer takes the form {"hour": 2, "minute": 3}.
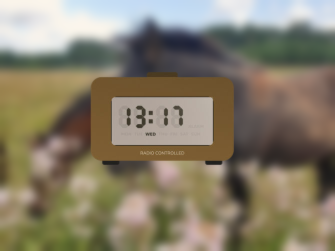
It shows {"hour": 13, "minute": 17}
